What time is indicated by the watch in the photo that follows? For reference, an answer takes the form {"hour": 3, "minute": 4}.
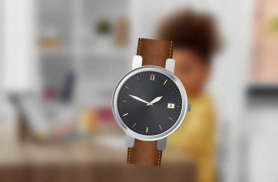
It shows {"hour": 1, "minute": 48}
